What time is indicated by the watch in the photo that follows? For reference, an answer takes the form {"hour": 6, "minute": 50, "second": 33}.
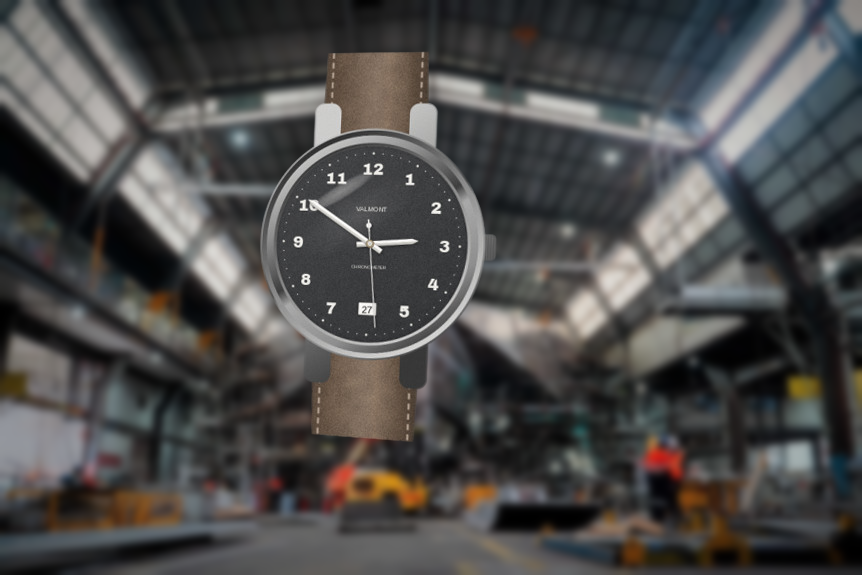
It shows {"hour": 2, "minute": 50, "second": 29}
